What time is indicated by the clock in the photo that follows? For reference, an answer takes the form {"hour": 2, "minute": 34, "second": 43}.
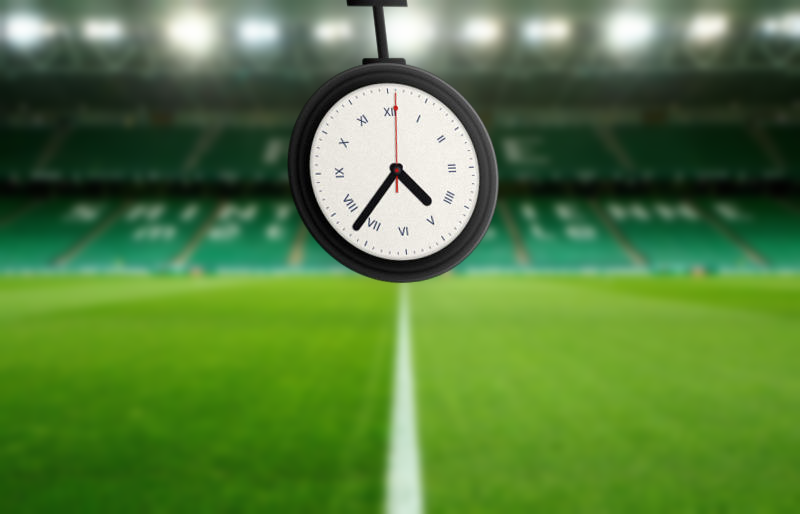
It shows {"hour": 4, "minute": 37, "second": 1}
